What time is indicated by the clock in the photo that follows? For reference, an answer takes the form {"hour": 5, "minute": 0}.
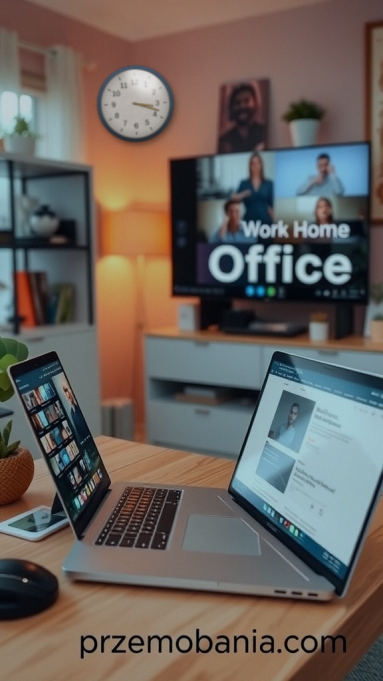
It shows {"hour": 3, "minute": 18}
